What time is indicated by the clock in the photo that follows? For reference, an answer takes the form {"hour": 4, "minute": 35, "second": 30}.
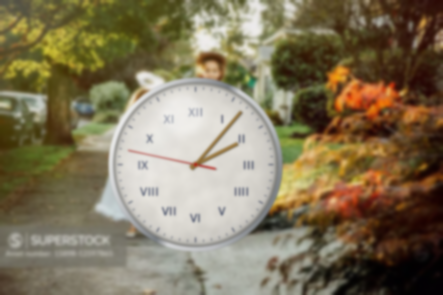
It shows {"hour": 2, "minute": 6, "second": 47}
